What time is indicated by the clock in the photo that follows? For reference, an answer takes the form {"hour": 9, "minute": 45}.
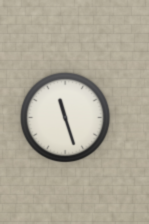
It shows {"hour": 11, "minute": 27}
